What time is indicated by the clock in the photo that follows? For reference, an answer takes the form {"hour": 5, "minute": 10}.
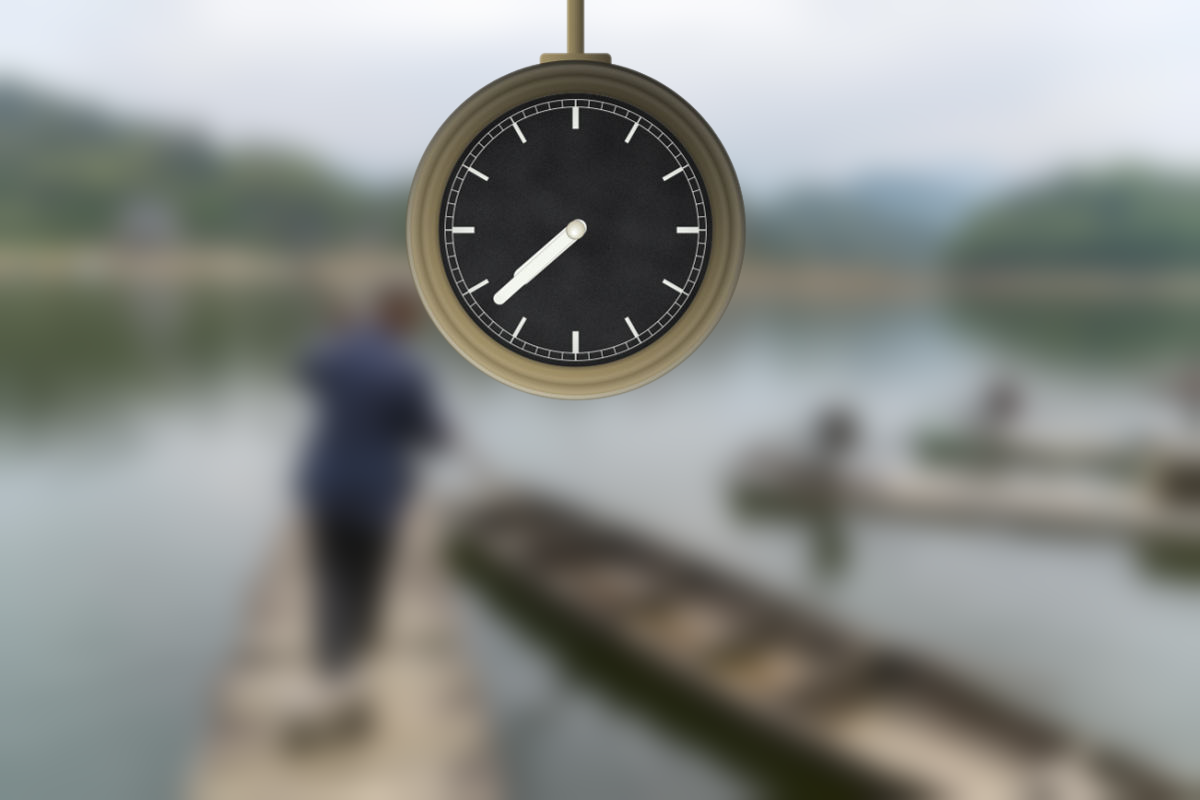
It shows {"hour": 7, "minute": 38}
